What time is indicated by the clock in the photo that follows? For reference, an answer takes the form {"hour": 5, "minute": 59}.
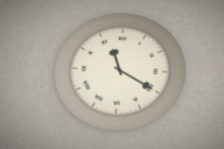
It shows {"hour": 11, "minute": 20}
